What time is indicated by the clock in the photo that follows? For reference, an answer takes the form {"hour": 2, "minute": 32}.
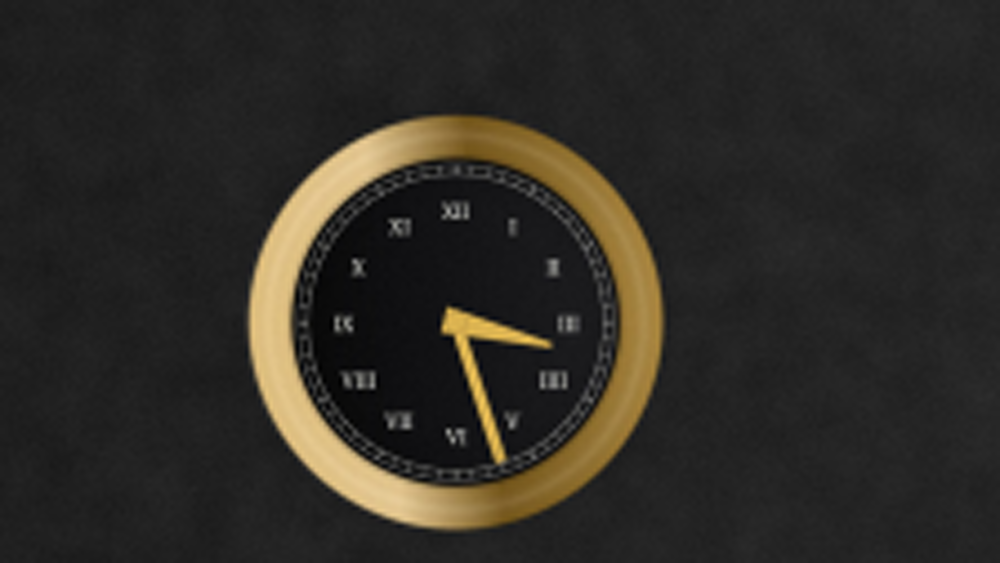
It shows {"hour": 3, "minute": 27}
